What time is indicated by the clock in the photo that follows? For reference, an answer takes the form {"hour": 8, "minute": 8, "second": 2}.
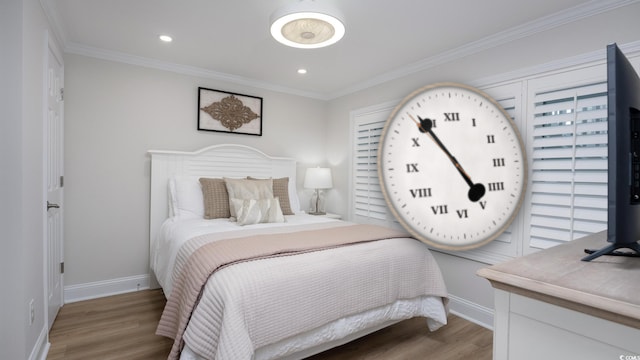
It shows {"hour": 4, "minute": 53, "second": 53}
